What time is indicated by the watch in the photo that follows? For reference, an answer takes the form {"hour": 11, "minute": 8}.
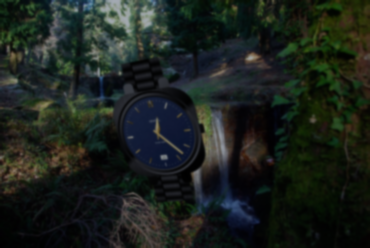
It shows {"hour": 12, "minute": 23}
